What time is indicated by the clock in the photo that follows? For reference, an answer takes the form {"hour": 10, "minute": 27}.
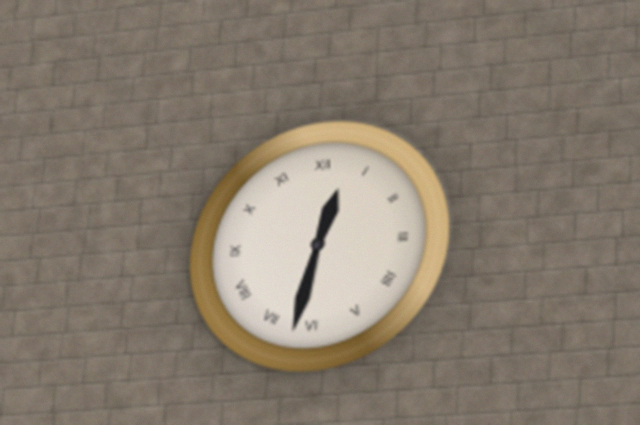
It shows {"hour": 12, "minute": 32}
